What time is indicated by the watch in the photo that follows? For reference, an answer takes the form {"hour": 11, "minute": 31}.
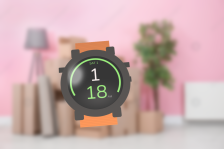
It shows {"hour": 1, "minute": 18}
